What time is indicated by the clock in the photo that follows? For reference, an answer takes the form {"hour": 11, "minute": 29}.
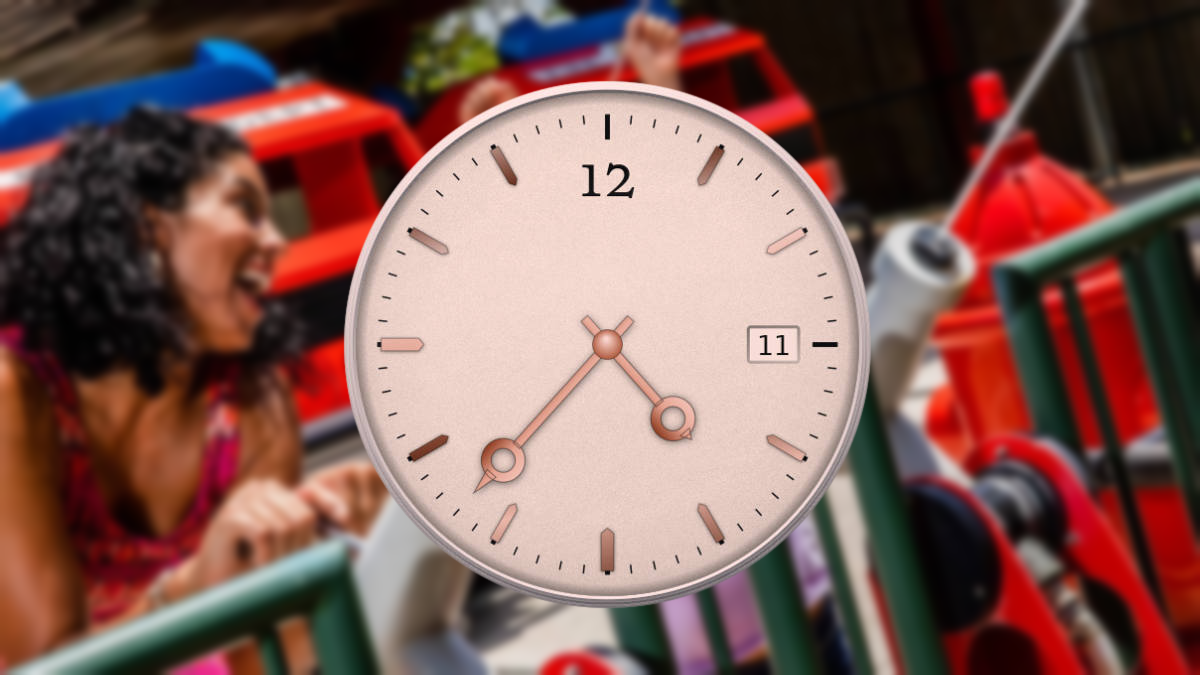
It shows {"hour": 4, "minute": 37}
